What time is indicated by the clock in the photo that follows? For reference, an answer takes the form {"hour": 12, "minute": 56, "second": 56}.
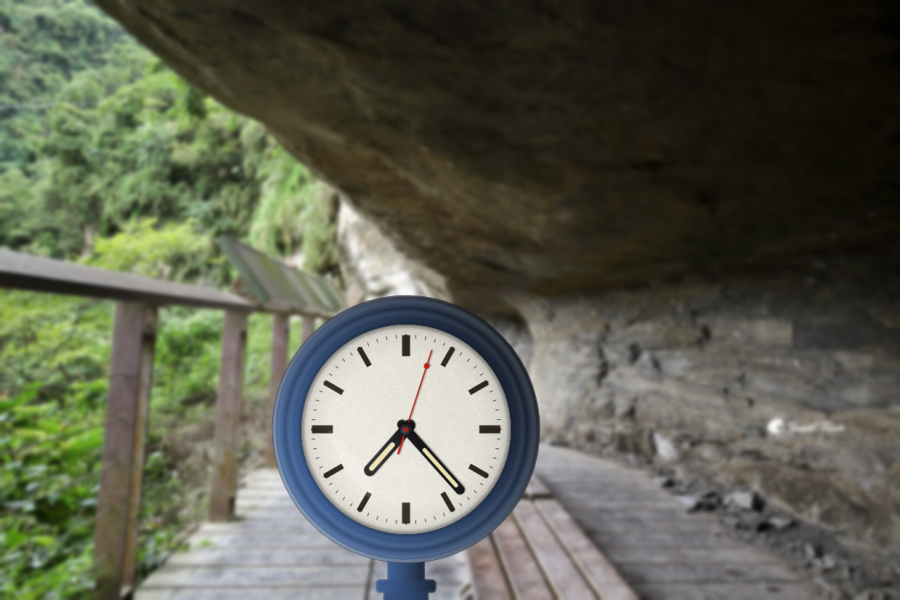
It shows {"hour": 7, "minute": 23, "second": 3}
